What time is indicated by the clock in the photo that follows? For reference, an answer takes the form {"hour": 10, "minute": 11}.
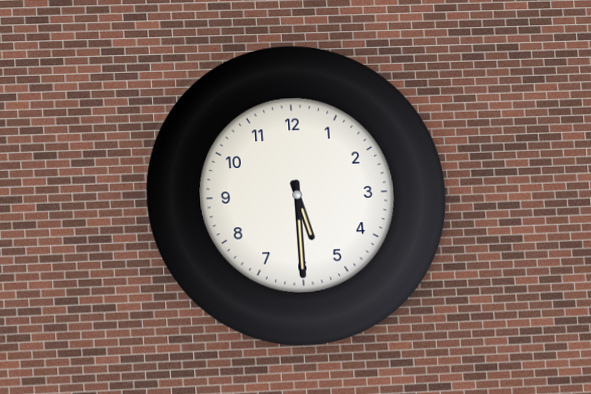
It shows {"hour": 5, "minute": 30}
